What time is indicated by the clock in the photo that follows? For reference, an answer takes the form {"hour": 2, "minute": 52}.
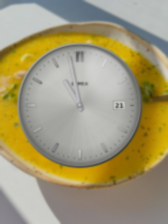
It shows {"hour": 10, "minute": 58}
